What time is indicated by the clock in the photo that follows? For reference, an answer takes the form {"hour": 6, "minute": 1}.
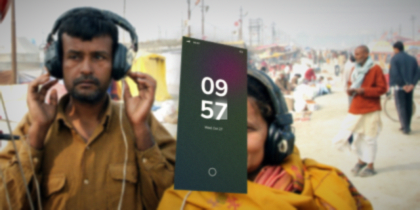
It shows {"hour": 9, "minute": 57}
